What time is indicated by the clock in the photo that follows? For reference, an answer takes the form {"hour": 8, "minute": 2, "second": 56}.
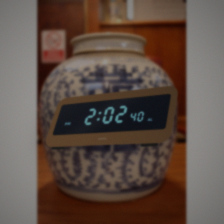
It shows {"hour": 2, "minute": 2, "second": 40}
